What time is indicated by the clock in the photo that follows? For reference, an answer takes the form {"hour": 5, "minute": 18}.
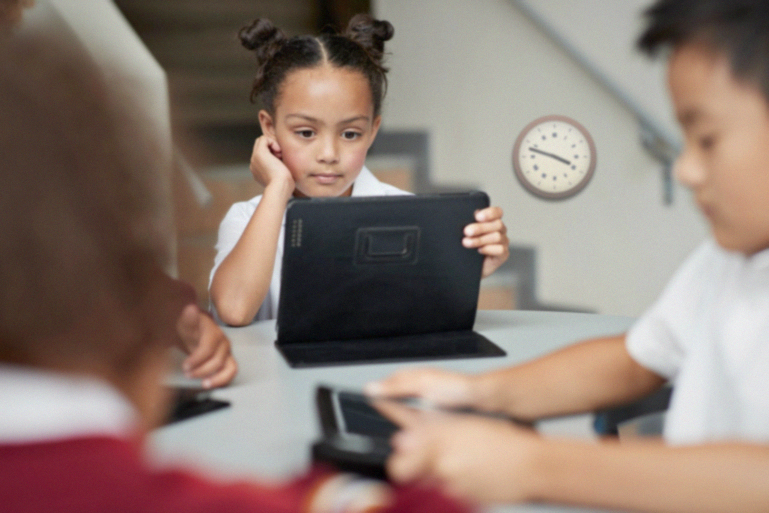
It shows {"hour": 3, "minute": 48}
